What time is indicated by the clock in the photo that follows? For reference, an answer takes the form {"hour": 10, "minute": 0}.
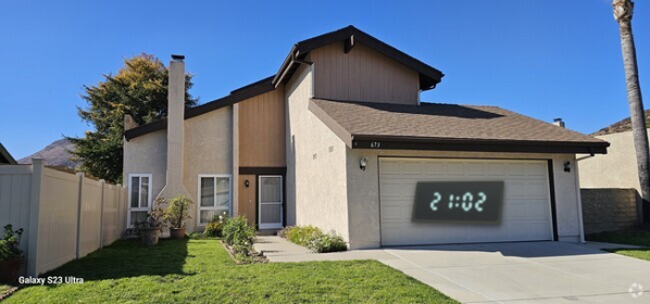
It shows {"hour": 21, "minute": 2}
